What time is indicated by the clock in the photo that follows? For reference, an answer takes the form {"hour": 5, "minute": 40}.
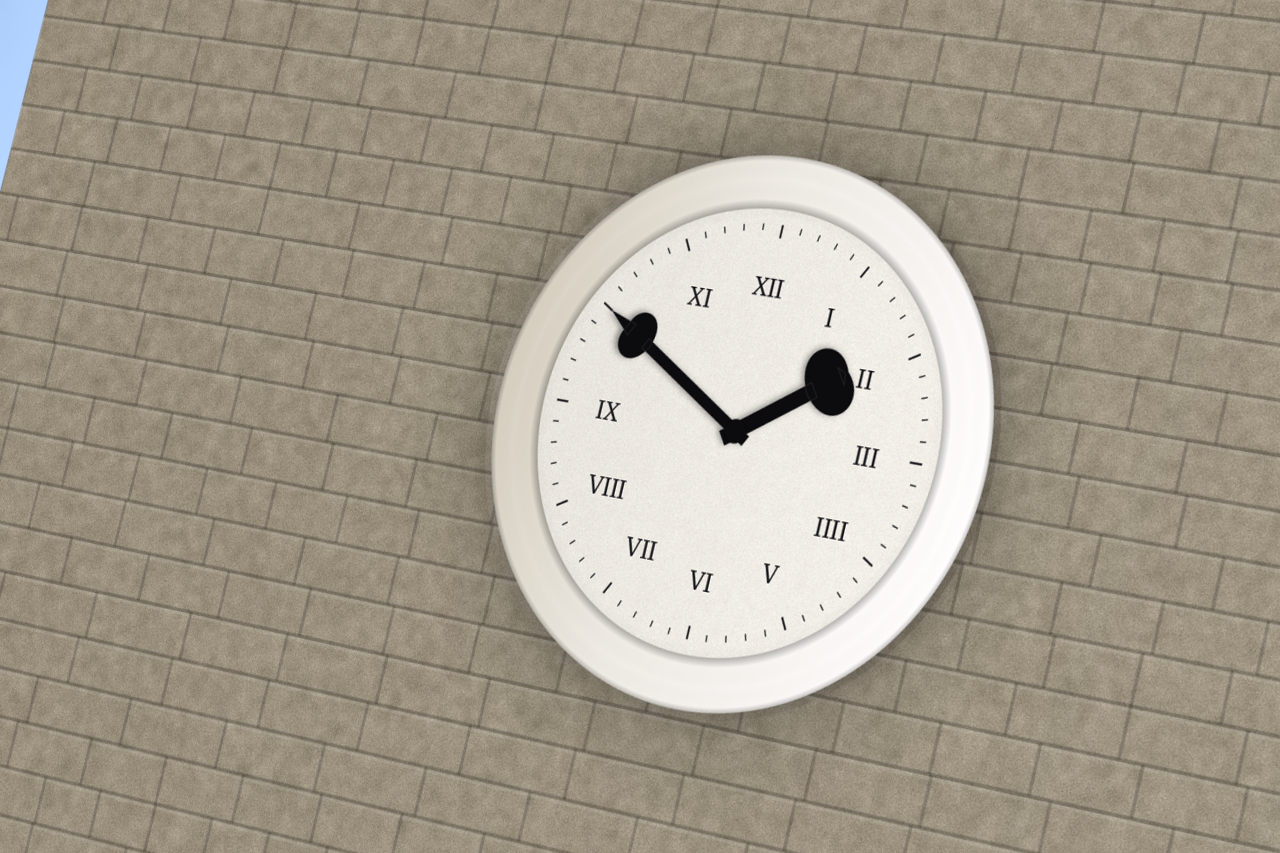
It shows {"hour": 1, "minute": 50}
